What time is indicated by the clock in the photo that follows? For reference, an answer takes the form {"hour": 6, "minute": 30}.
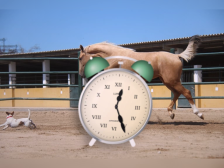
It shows {"hour": 12, "minute": 26}
